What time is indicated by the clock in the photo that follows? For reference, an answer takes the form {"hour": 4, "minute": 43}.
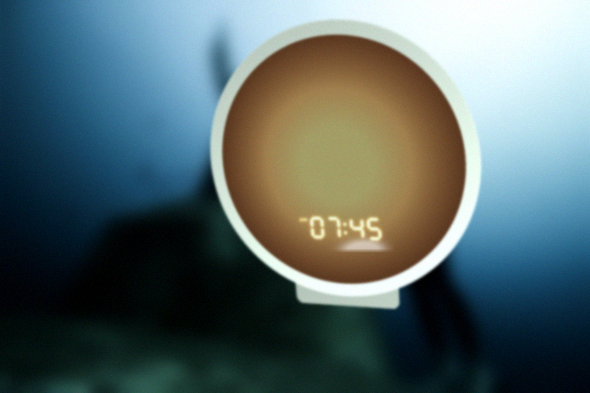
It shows {"hour": 7, "minute": 45}
